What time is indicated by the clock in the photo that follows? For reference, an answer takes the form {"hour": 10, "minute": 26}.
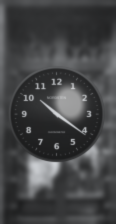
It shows {"hour": 10, "minute": 21}
